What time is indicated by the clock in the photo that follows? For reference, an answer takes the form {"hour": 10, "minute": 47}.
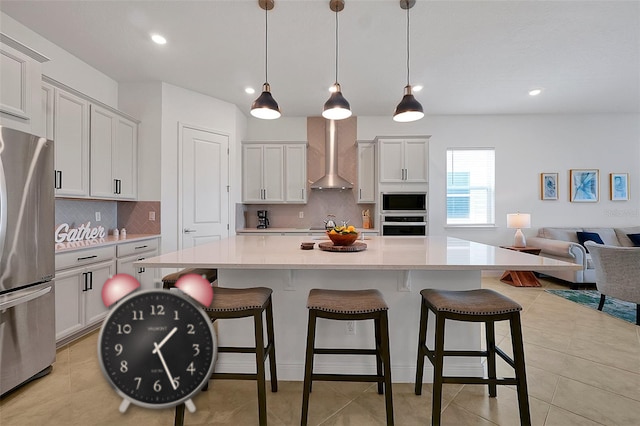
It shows {"hour": 1, "minute": 26}
